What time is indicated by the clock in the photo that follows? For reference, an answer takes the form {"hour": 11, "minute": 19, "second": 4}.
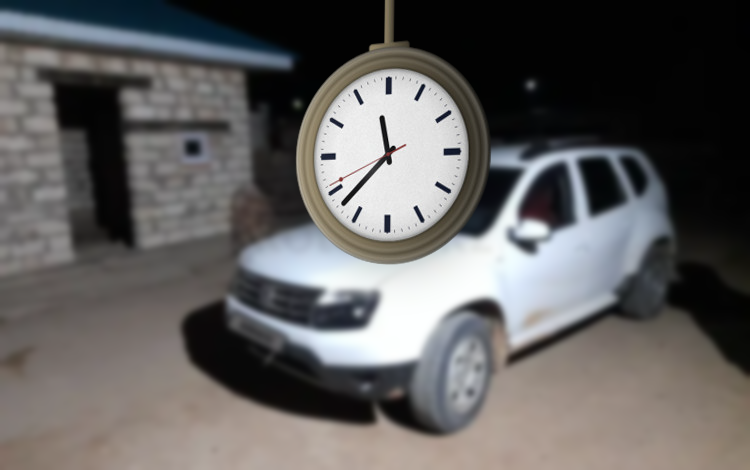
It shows {"hour": 11, "minute": 37, "second": 41}
